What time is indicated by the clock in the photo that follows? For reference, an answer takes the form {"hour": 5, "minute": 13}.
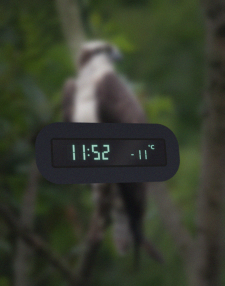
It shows {"hour": 11, "minute": 52}
